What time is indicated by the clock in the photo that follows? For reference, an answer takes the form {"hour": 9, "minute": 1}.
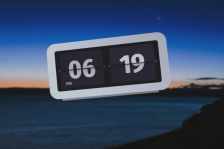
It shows {"hour": 6, "minute": 19}
